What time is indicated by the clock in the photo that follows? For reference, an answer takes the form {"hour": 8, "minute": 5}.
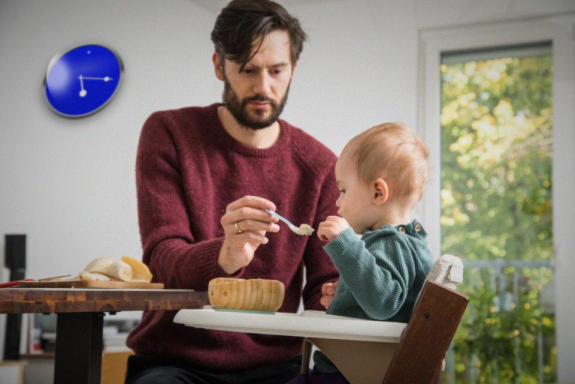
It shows {"hour": 5, "minute": 15}
